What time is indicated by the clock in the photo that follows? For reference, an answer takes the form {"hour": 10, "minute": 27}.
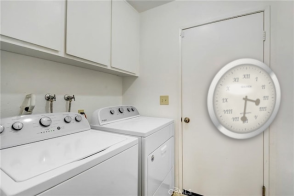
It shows {"hour": 3, "minute": 31}
